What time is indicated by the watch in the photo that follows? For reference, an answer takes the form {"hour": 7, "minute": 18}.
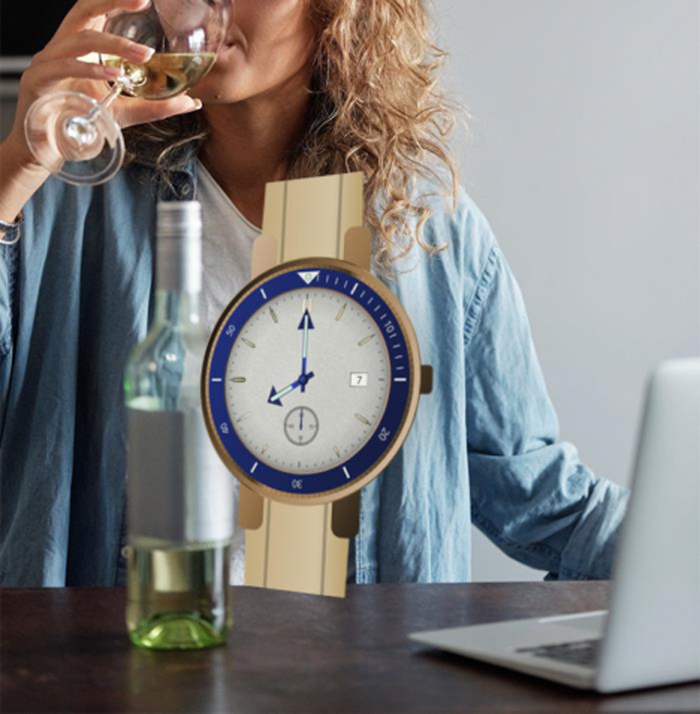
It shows {"hour": 8, "minute": 0}
